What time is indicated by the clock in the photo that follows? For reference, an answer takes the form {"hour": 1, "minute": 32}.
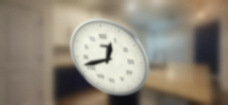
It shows {"hour": 12, "minute": 42}
